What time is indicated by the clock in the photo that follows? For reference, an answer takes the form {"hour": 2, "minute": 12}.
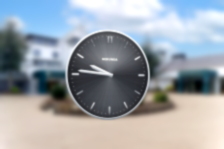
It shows {"hour": 9, "minute": 46}
